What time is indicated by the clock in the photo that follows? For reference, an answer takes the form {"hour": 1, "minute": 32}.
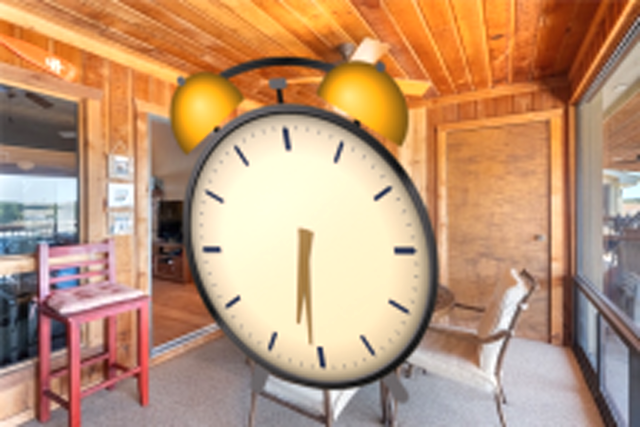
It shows {"hour": 6, "minute": 31}
